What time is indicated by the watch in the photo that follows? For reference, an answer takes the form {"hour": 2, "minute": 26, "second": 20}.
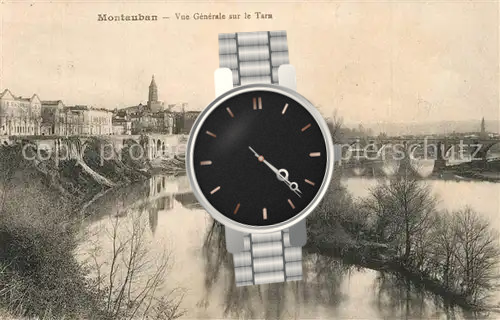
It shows {"hour": 4, "minute": 22, "second": 23}
